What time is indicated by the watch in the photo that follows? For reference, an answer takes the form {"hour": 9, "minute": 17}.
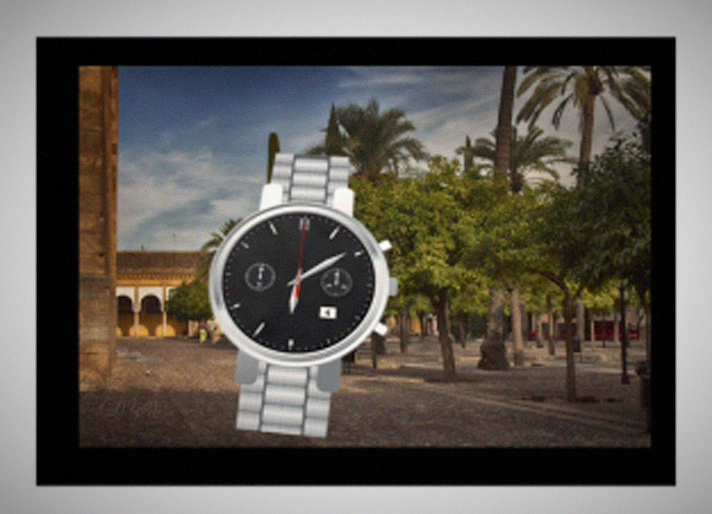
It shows {"hour": 6, "minute": 9}
